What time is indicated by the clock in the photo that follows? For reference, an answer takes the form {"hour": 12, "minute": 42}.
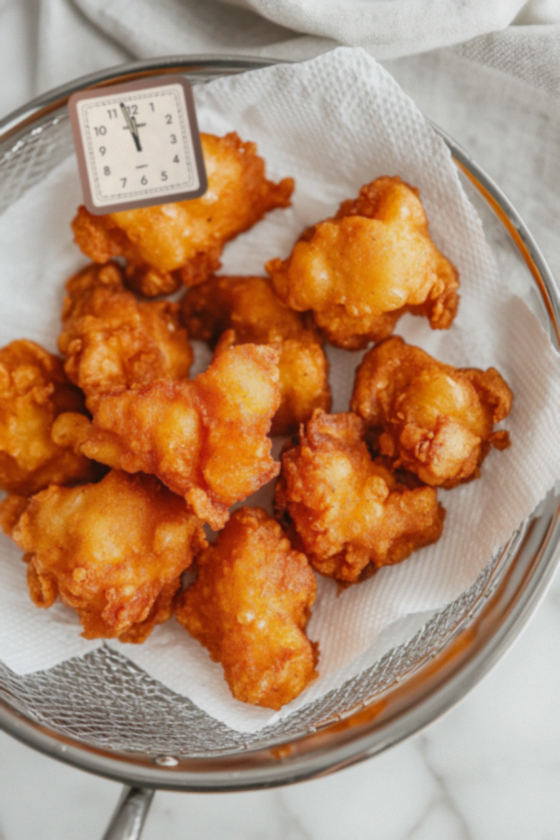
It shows {"hour": 11, "minute": 58}
